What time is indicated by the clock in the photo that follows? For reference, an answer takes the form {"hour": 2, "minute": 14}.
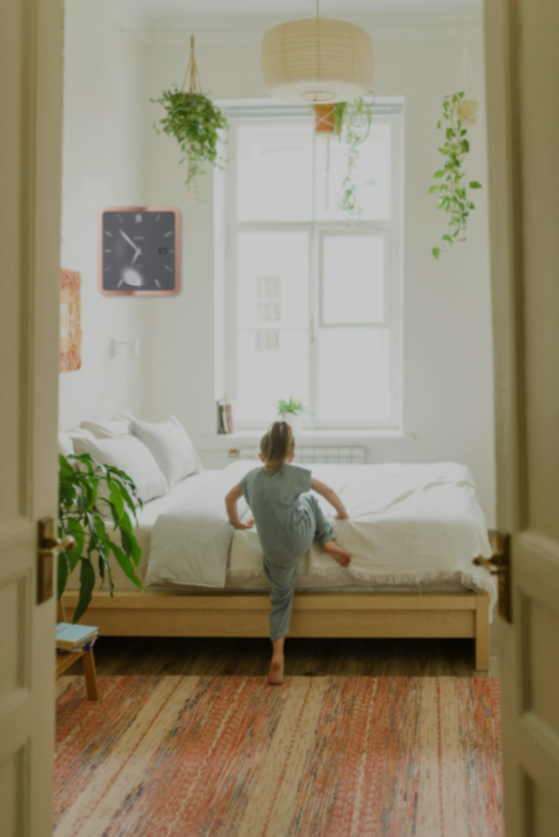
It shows {"hour": 6, "minute": 53}
